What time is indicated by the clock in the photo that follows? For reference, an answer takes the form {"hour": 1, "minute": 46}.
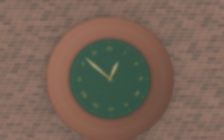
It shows {"hour": 12, "minute": 52}
